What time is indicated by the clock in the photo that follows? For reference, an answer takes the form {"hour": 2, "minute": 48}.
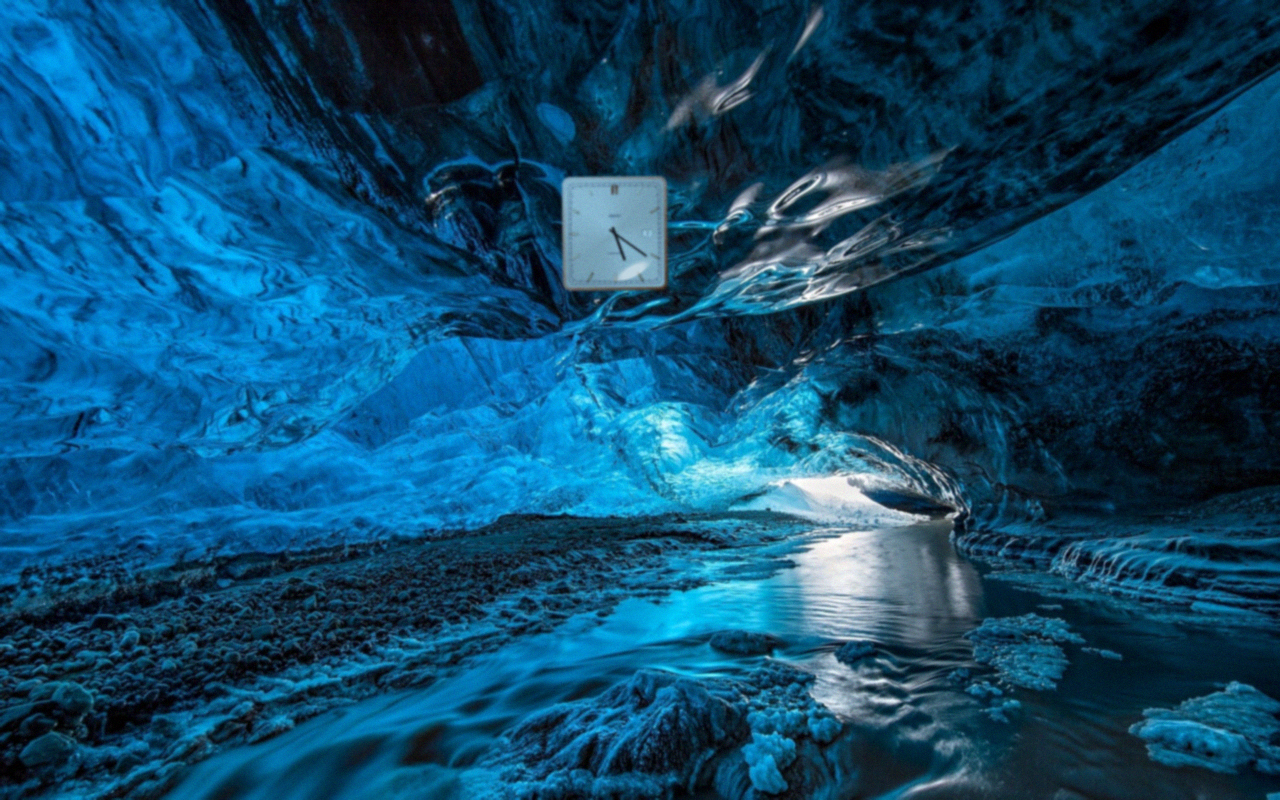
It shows {"hour": 5, "minute": 21}
